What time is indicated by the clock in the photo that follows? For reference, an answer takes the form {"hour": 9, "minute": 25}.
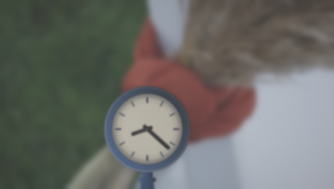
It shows {"hour": 8, "minute": 22}
